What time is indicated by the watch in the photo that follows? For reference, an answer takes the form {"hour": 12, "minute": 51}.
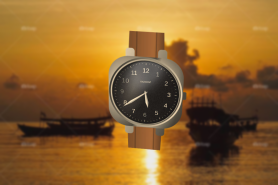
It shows {"hour": 5, "minute": 39}
